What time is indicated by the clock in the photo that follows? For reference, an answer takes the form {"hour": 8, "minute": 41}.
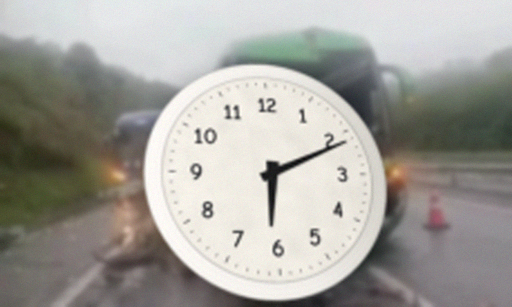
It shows {"hour": 6, "minute": 11}
